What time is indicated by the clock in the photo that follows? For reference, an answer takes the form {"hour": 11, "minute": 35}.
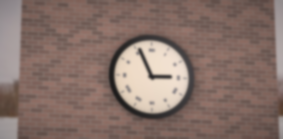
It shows {"hour": 2, "minute": 56}
